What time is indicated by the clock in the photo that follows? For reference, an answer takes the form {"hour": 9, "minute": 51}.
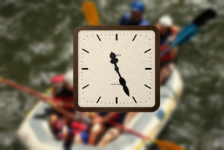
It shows {"hour": 11, "minute": 26}
